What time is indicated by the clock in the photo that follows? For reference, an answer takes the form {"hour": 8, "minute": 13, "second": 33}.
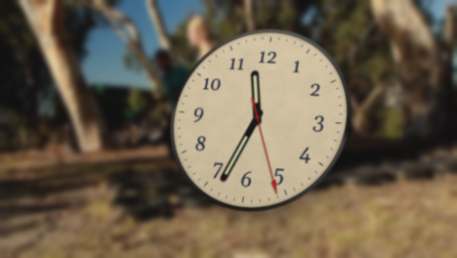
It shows {"hour": 11, "minute": 33, "second": 26}
